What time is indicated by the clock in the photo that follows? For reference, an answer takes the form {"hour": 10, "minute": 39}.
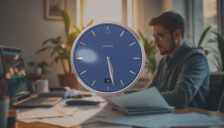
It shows {"hour": 5, "minute": 28}
